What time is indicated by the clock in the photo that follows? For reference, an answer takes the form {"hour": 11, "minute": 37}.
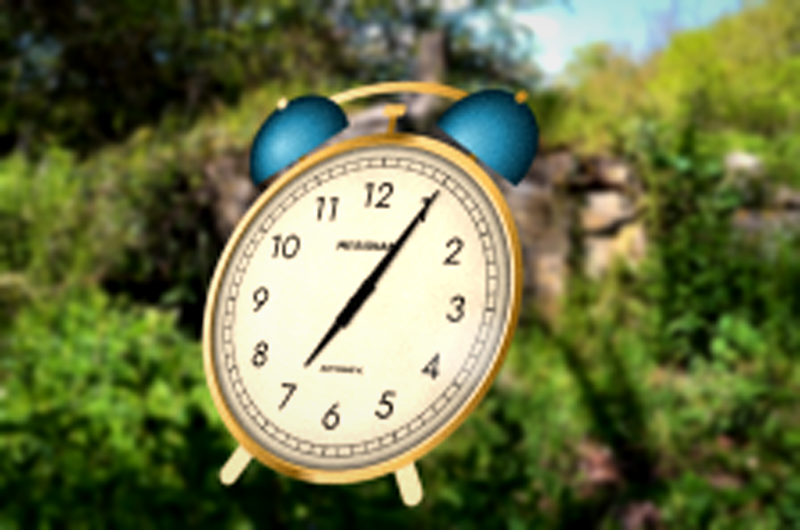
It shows {"hour": 7, "minute": 5}
